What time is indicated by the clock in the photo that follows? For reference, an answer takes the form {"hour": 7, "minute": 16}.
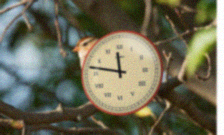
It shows {"hour": 11, "minute": 47}
